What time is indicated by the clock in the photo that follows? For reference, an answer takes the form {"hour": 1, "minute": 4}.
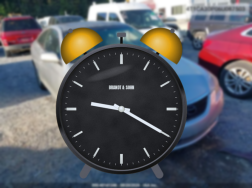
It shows {"hour": 9, "minute": 20}
